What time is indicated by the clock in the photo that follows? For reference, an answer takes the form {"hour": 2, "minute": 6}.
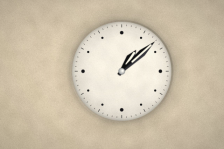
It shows {"hour": 1, "minute": 8}
